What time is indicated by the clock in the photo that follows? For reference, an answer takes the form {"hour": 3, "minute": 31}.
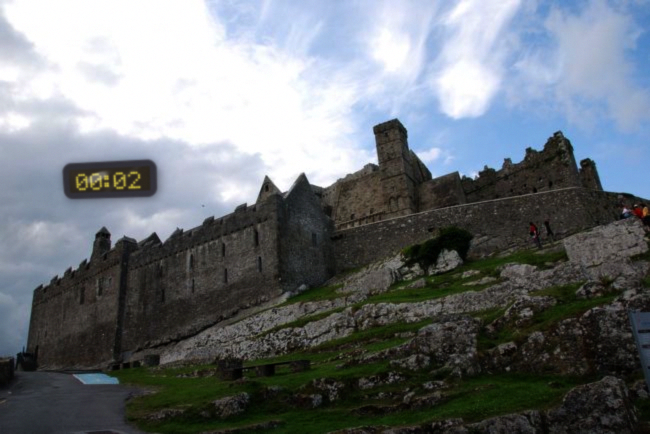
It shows {"hour": 0, "minute": 2}
